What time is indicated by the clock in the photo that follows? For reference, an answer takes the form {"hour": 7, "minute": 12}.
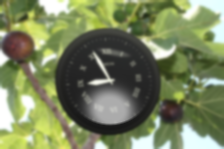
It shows {"hour": 8, "minute": 56}
